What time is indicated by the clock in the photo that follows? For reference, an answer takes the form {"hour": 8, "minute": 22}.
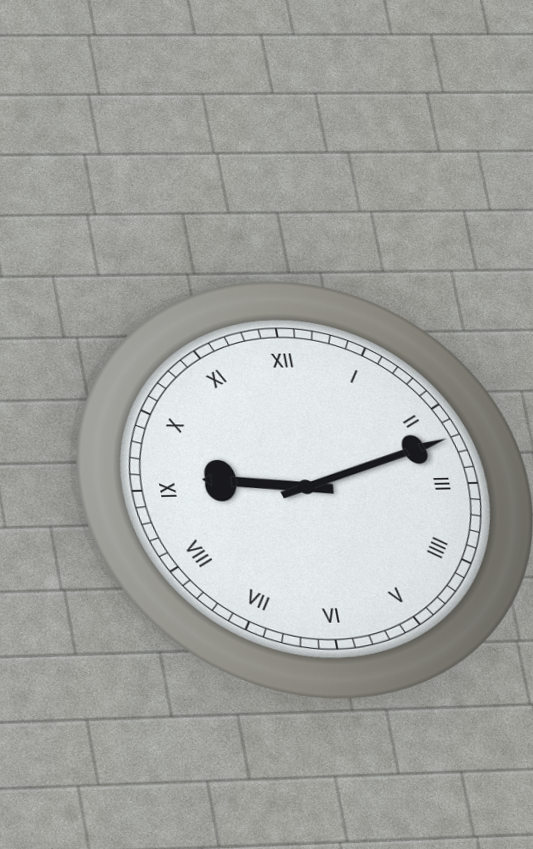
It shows {"hour": 9, "minute": 12}
